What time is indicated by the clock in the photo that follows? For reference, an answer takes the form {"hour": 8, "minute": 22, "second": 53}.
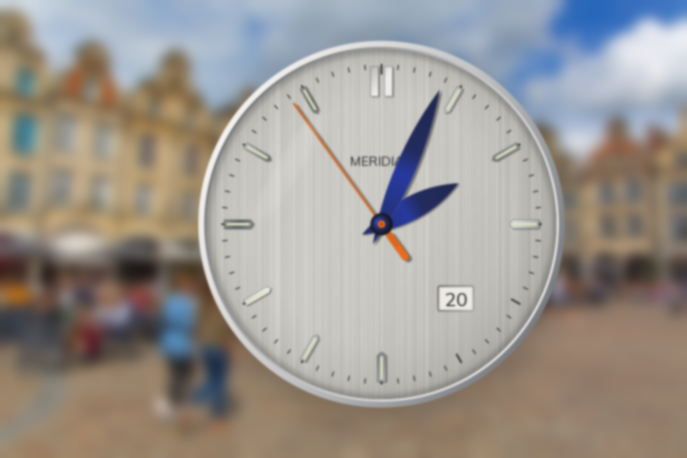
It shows {"hour": 2, "minute": 3, "second": 54}
